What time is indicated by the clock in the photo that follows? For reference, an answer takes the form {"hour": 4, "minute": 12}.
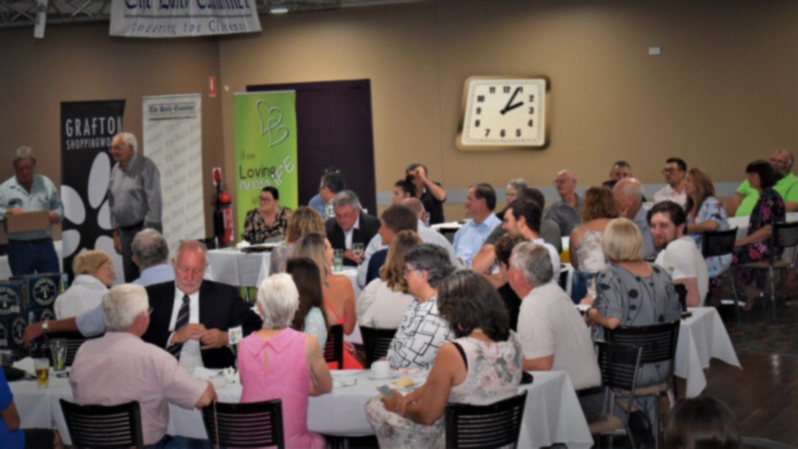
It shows {"hour": 2, "minute": 4}
